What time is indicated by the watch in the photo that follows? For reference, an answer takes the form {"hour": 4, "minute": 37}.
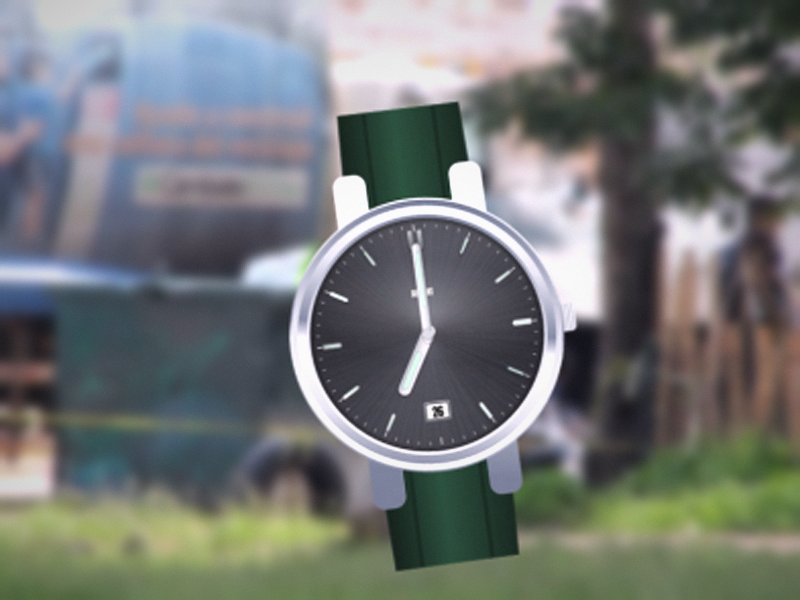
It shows {"hour": 7, "minute": 0}
